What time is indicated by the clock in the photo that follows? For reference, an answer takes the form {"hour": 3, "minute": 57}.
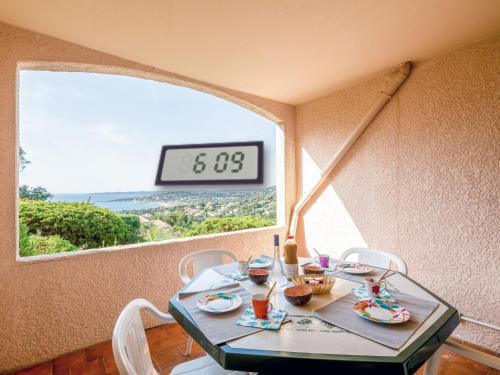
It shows {"hour": 6, "minute": 9}
